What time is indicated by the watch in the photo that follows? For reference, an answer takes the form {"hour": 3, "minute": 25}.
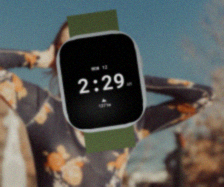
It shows {"hour": 2, "minute": 29}
